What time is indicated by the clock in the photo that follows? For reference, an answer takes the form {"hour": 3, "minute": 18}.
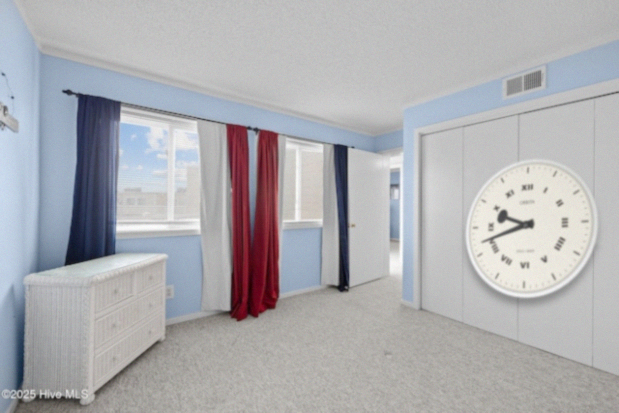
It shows {"hour": 9, "minute": 42}
